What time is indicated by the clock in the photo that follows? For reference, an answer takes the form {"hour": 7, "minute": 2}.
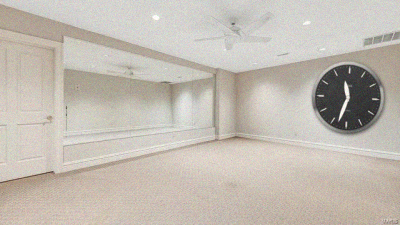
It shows {"hour": 11, "minute": 33}
